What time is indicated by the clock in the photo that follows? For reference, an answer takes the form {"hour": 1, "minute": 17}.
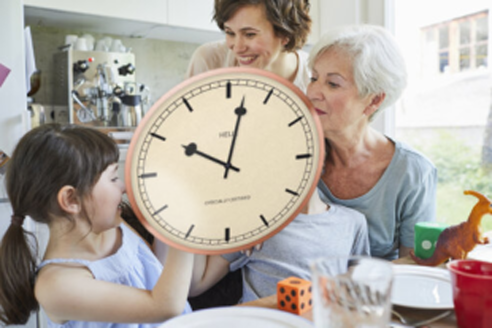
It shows {"hour": 10, "minute": 2}
